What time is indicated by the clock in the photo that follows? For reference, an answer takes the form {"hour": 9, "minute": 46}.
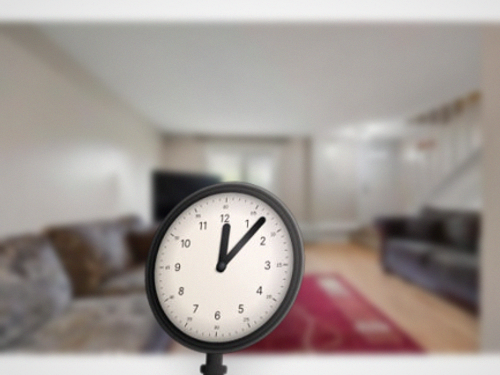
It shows {"hour": 12, "minute": 7}
